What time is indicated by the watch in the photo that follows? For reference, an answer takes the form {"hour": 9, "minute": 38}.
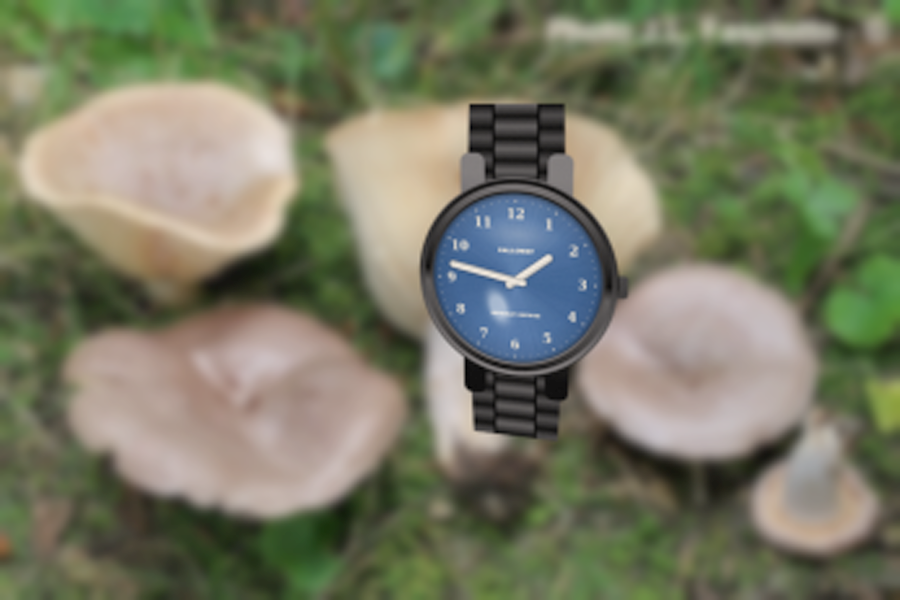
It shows {"hour": 1, "minute": 47}
